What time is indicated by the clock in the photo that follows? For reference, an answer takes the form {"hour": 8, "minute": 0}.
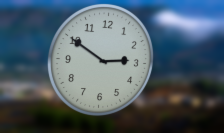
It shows {"hour": 2, "minute": 50}
